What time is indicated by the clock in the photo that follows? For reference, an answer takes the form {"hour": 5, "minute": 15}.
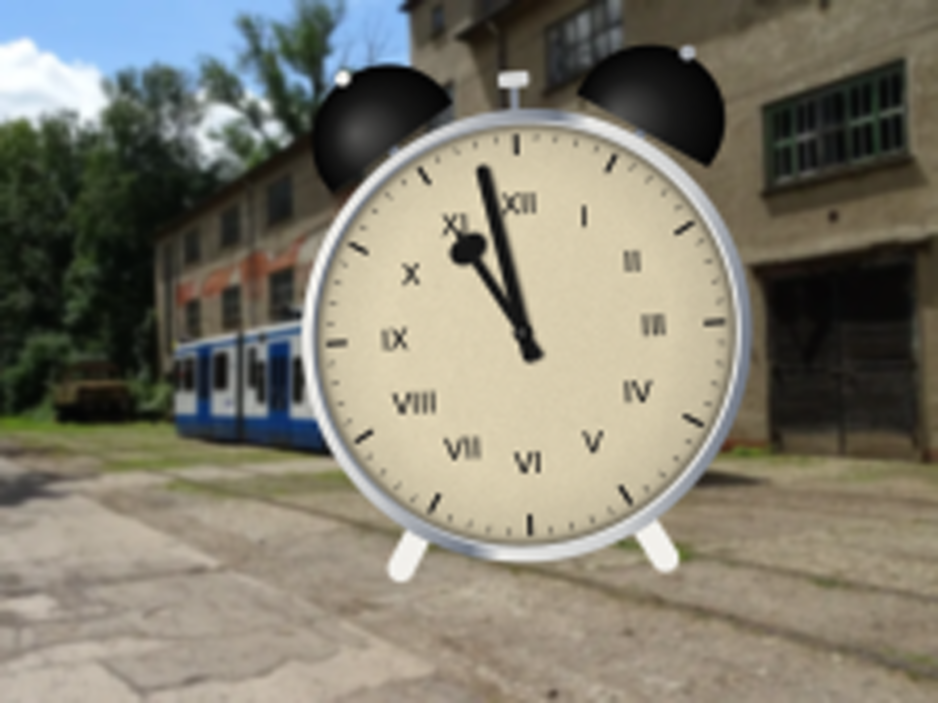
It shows {"hour": 10, "minute": 58}
